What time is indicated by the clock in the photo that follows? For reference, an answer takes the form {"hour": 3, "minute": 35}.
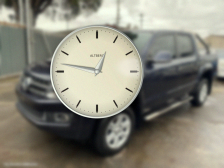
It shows {"hour": 12, "minute": 47}
